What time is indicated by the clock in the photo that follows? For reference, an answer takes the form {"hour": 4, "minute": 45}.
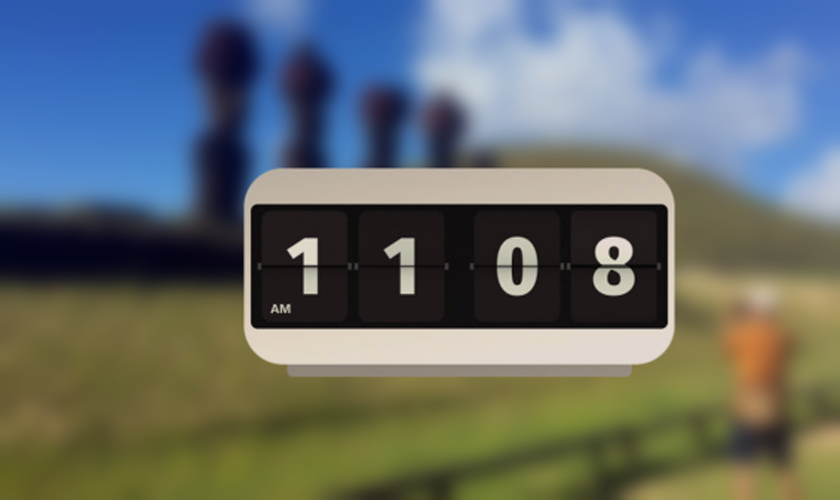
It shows {"hour": 11, "minute": 8}
